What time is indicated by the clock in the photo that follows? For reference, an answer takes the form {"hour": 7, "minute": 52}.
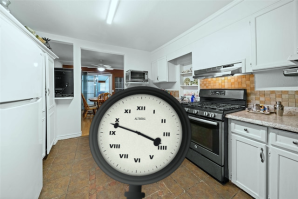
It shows {"hour": 3, "minute": 48}
